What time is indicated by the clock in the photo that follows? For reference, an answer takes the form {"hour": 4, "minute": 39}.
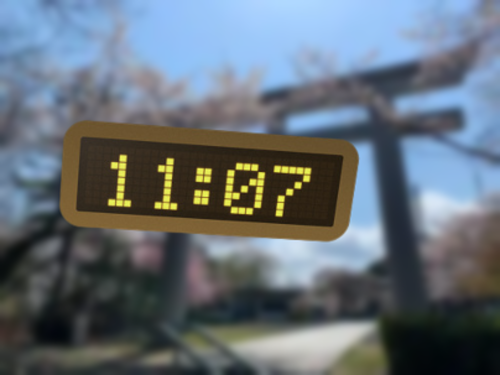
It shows {"hour": 11, "minute": 7}
